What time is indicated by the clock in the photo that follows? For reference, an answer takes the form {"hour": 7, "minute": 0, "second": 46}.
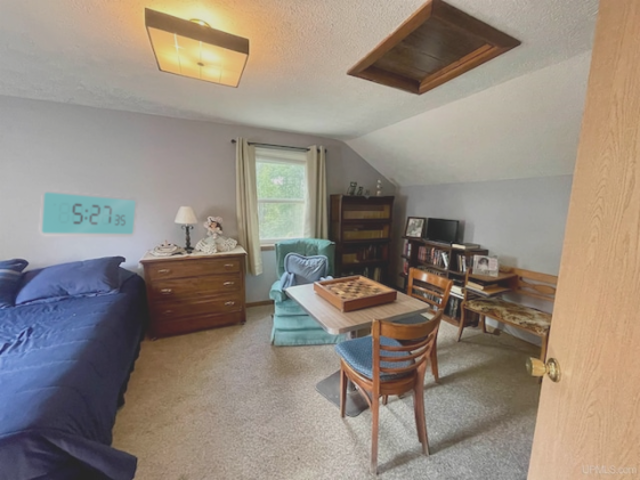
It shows {"hour": 5, "minute": 27, "second": 35}
